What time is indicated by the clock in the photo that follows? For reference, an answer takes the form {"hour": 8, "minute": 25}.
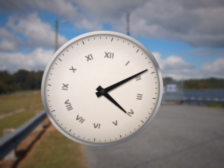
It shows {"hour": 4, "minute": 9}
